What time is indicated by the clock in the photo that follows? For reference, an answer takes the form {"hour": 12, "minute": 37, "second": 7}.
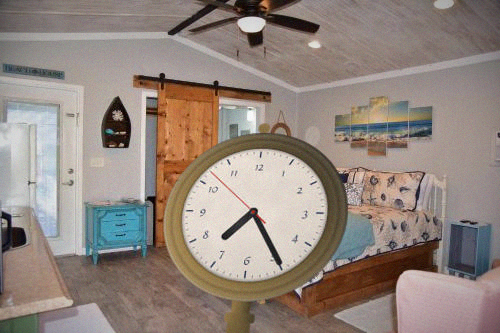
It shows {"hour": 7, "minute": 24, "second": 52}
